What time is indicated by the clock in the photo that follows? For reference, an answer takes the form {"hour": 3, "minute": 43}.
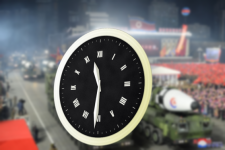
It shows {"hour": 11, "minute": 31}
